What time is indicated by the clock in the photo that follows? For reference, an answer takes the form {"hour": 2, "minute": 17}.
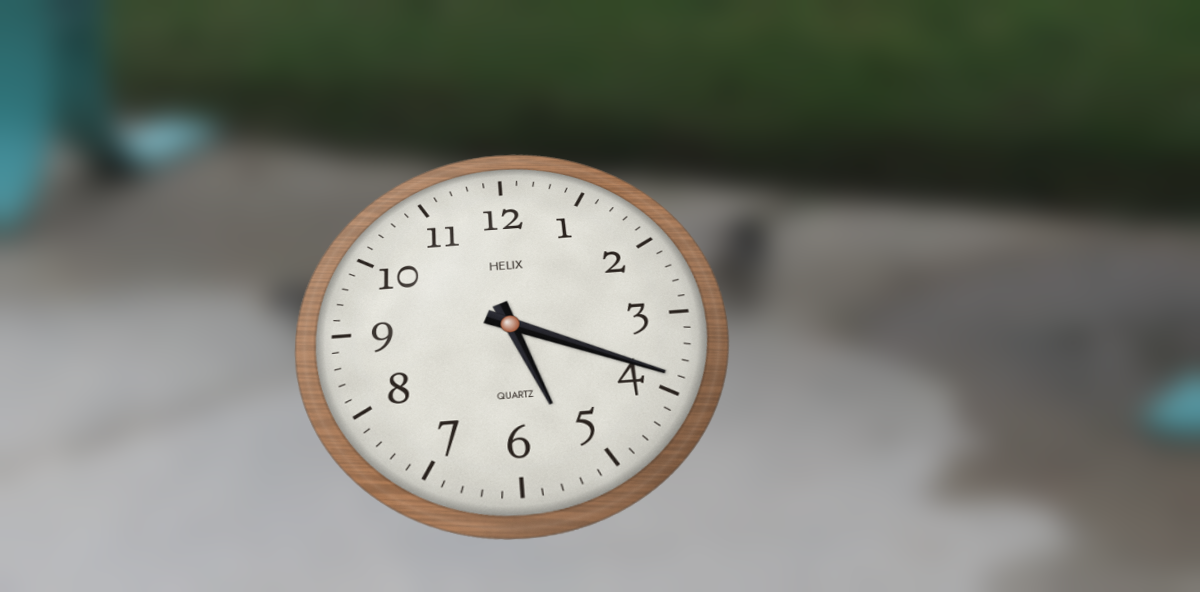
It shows {"hour": 5, "minute": 19}
